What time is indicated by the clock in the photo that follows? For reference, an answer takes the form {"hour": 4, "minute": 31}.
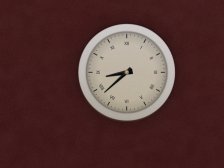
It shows {"hour": 8, "minute": 38}
